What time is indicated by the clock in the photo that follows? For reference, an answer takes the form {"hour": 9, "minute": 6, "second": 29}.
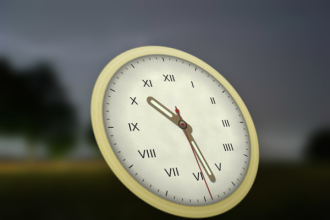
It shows {"hour": 10, "minute": 27, "second": 29}
